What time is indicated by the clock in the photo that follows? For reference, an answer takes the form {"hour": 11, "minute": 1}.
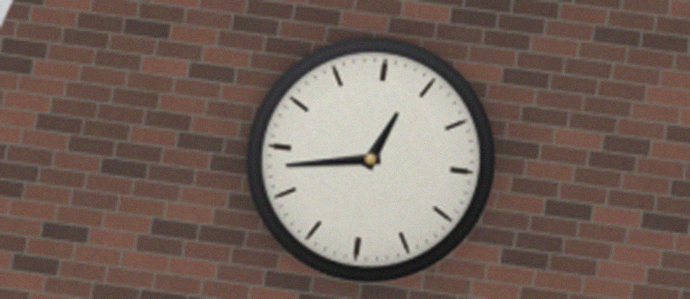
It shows {"hour": 12, "minute": 43}
